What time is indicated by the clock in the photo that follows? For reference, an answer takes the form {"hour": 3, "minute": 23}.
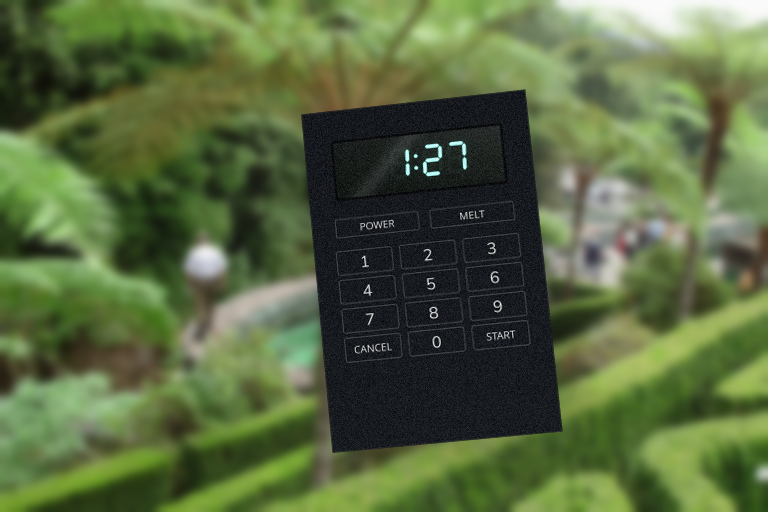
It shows {"hour": 1, "minute": 27}
